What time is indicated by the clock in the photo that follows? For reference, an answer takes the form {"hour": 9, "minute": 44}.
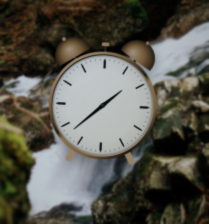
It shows {"hour": 1, "minute": 38}
